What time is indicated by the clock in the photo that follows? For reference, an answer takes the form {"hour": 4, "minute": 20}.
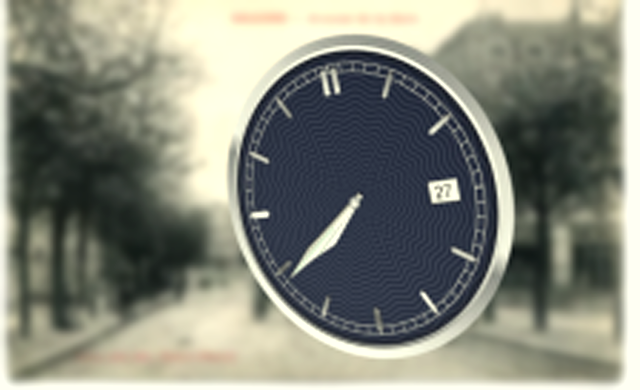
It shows {"hour": 7, "minute": 39}
